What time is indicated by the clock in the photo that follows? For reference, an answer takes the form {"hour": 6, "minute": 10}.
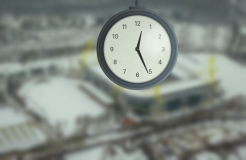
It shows {"hour": 12, "minute": 26}
